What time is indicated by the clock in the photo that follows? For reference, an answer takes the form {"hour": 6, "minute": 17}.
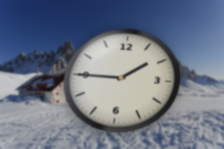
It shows {"hour": 1, "minute": 45}
